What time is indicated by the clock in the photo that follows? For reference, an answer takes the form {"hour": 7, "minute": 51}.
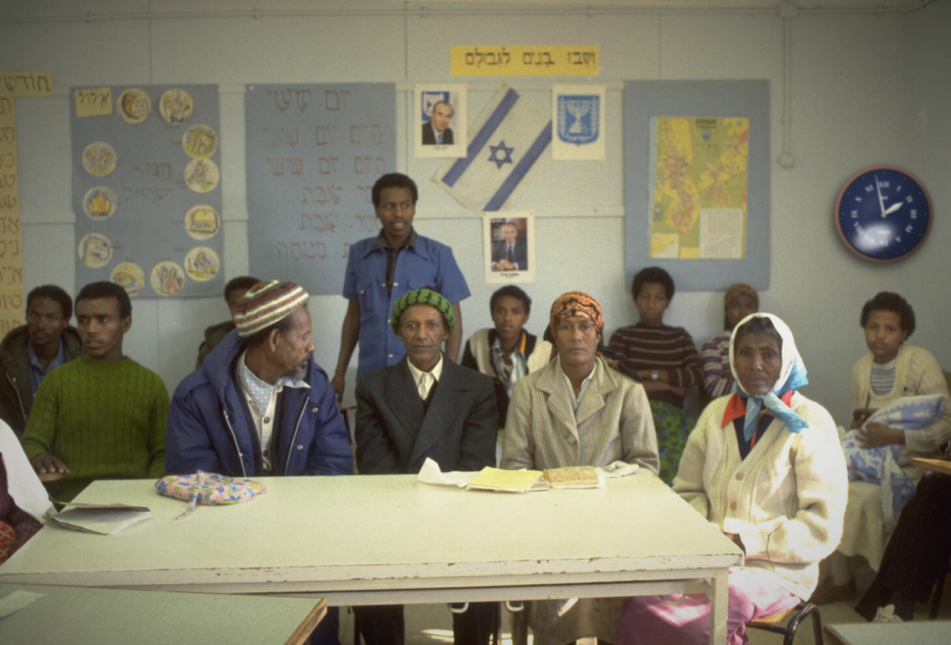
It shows {"hour": 1, "minute": 58}
